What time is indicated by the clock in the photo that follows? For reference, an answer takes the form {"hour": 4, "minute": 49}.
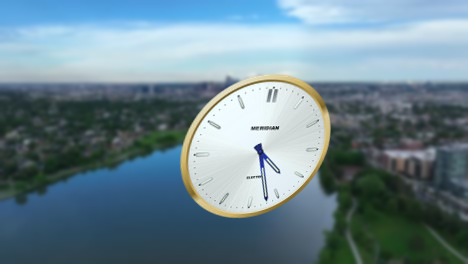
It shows {"hour": 4, "minute": 27}
